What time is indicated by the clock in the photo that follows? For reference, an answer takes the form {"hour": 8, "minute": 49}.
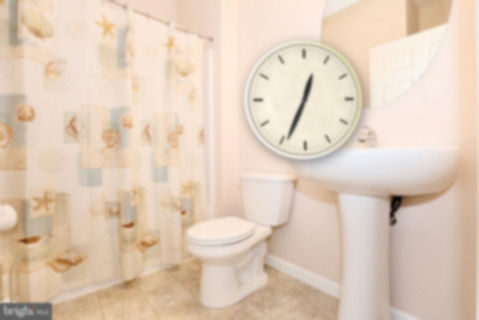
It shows {"hour": 12, "minute": 34}
